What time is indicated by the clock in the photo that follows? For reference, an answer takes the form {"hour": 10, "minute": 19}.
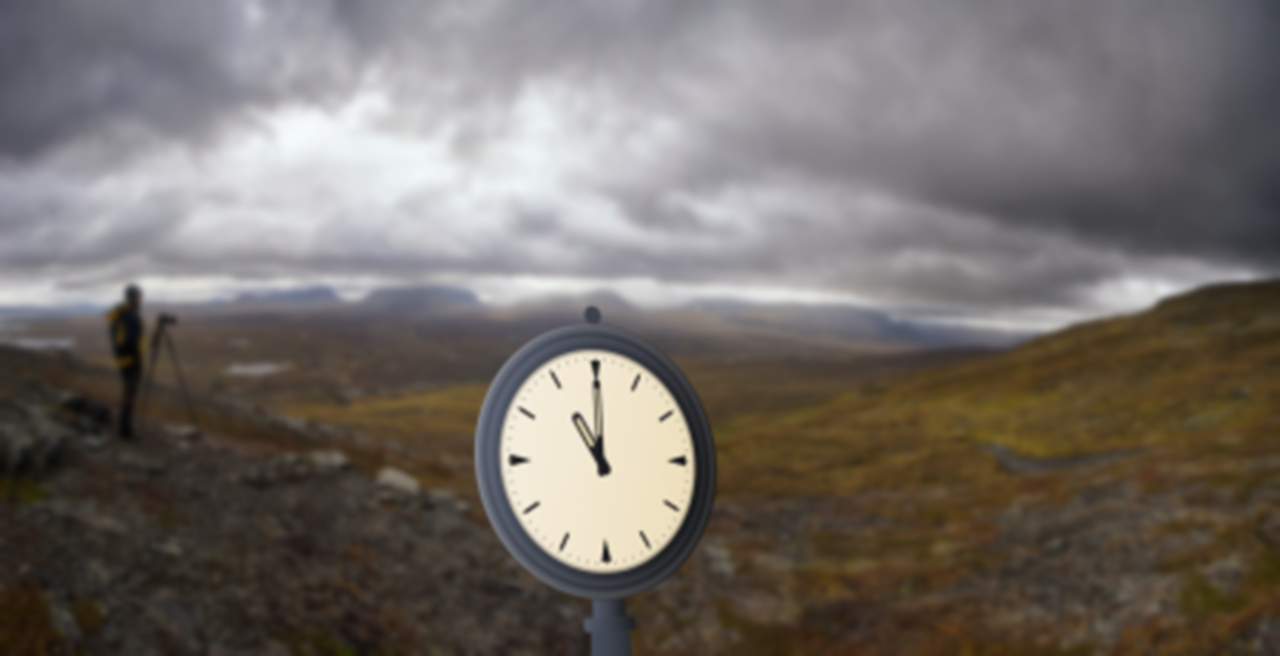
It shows {"hour": 11, "minute": 0}
